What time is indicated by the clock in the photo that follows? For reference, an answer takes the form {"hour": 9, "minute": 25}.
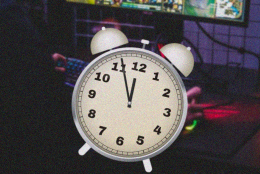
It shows {"hour": 11, "minute": 56}
